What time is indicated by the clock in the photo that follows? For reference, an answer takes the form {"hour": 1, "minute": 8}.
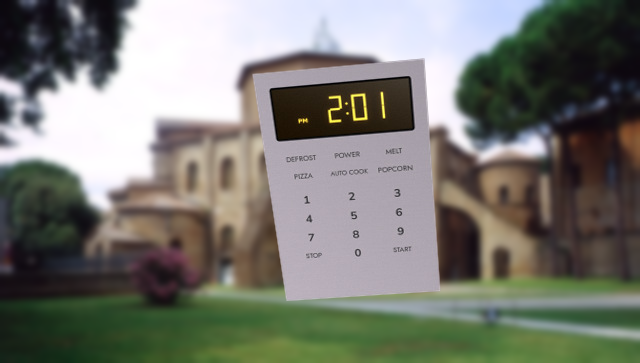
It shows {"hour": 2, "minute": 1}
